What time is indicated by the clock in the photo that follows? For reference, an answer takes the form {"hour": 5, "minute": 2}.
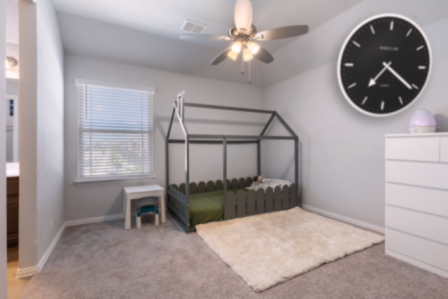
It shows {"hour": 7, "minute": 21}
